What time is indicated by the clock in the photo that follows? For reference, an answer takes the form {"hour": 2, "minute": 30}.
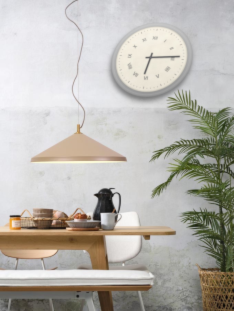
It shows {"hour": 6, "minute": 14}
